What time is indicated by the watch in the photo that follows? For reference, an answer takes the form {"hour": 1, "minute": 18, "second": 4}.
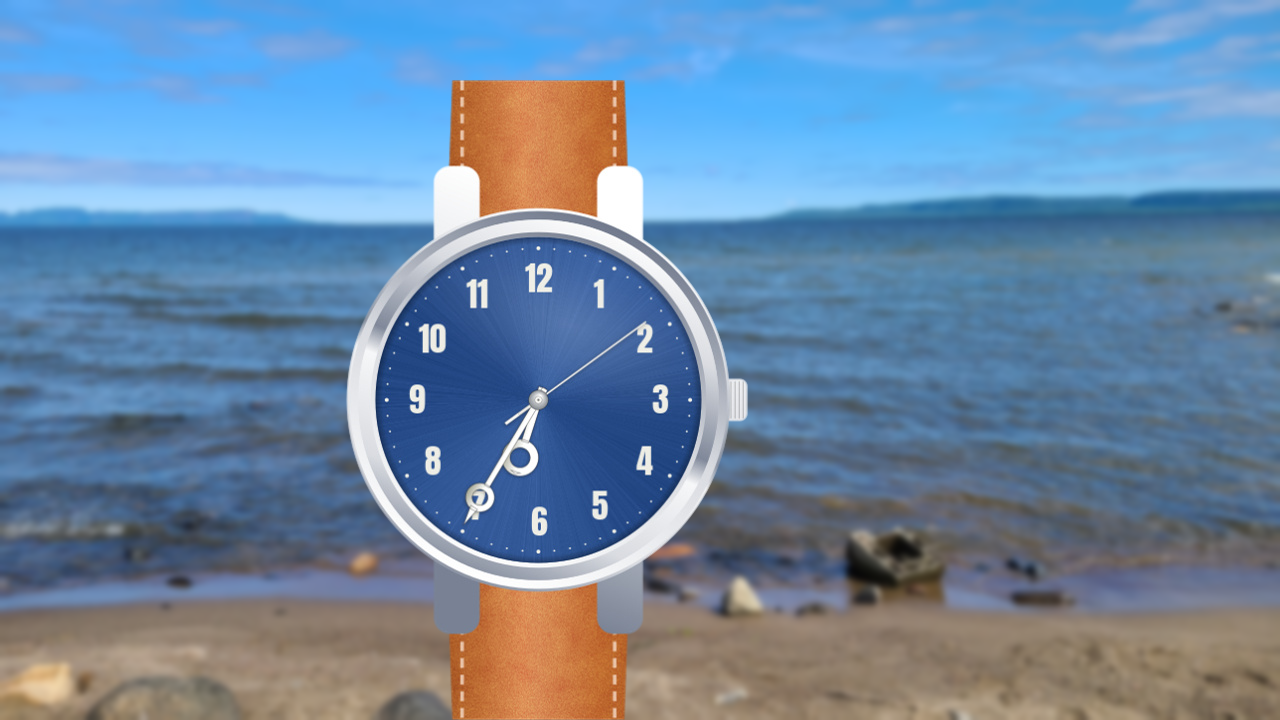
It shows {"hour": 6, "minute": 35, "second": 9}
